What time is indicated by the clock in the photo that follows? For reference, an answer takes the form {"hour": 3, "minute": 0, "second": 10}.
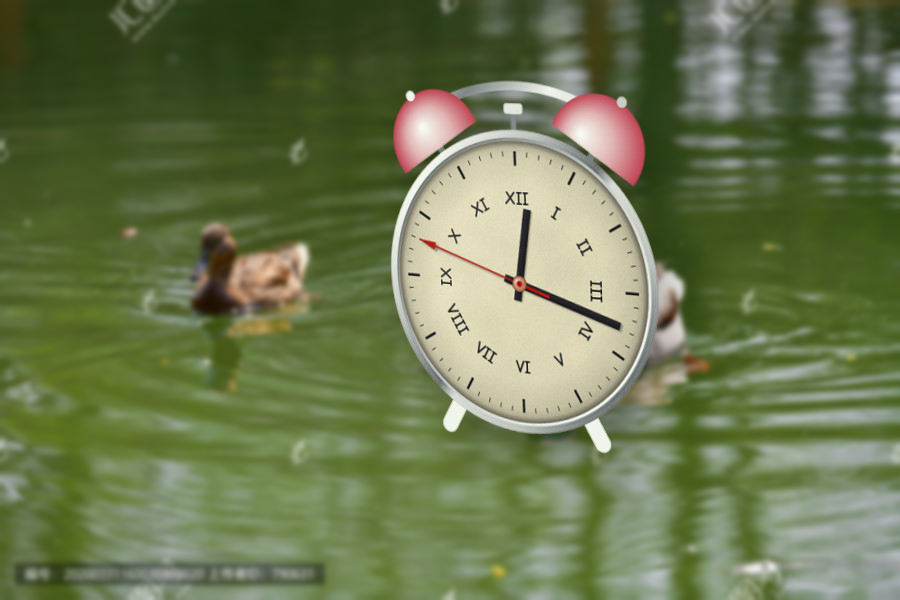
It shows {"hour": 12, "minute": 17, "second": 48}
